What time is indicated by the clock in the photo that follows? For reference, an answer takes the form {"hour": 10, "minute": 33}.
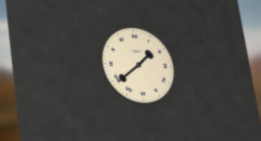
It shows {"hour": 1, "minute": 39}
